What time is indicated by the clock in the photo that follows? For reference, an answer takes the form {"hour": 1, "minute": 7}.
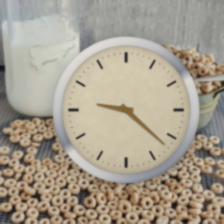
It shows {"hour": 9, "minute": 22}
